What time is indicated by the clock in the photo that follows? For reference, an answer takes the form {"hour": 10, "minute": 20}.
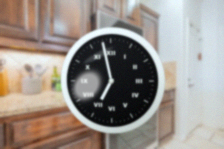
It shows {"hour": 6, "minute": 58}
